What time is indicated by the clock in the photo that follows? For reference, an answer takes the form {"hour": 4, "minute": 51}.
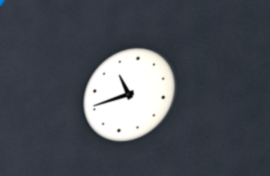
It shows {"hour": 10, "minute": 41}
